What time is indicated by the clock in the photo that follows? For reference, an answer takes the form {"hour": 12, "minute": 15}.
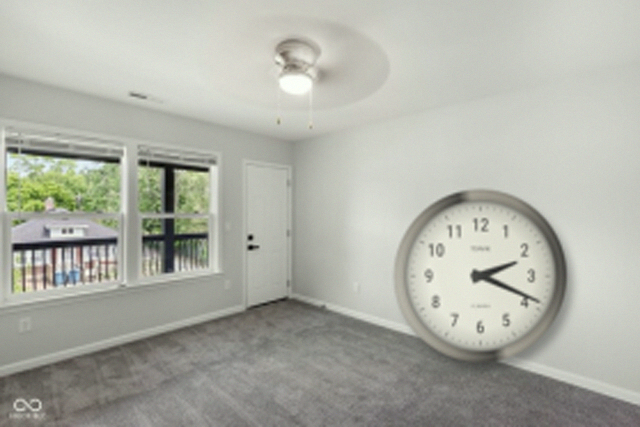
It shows {"hour": 2, "minute": 19}
